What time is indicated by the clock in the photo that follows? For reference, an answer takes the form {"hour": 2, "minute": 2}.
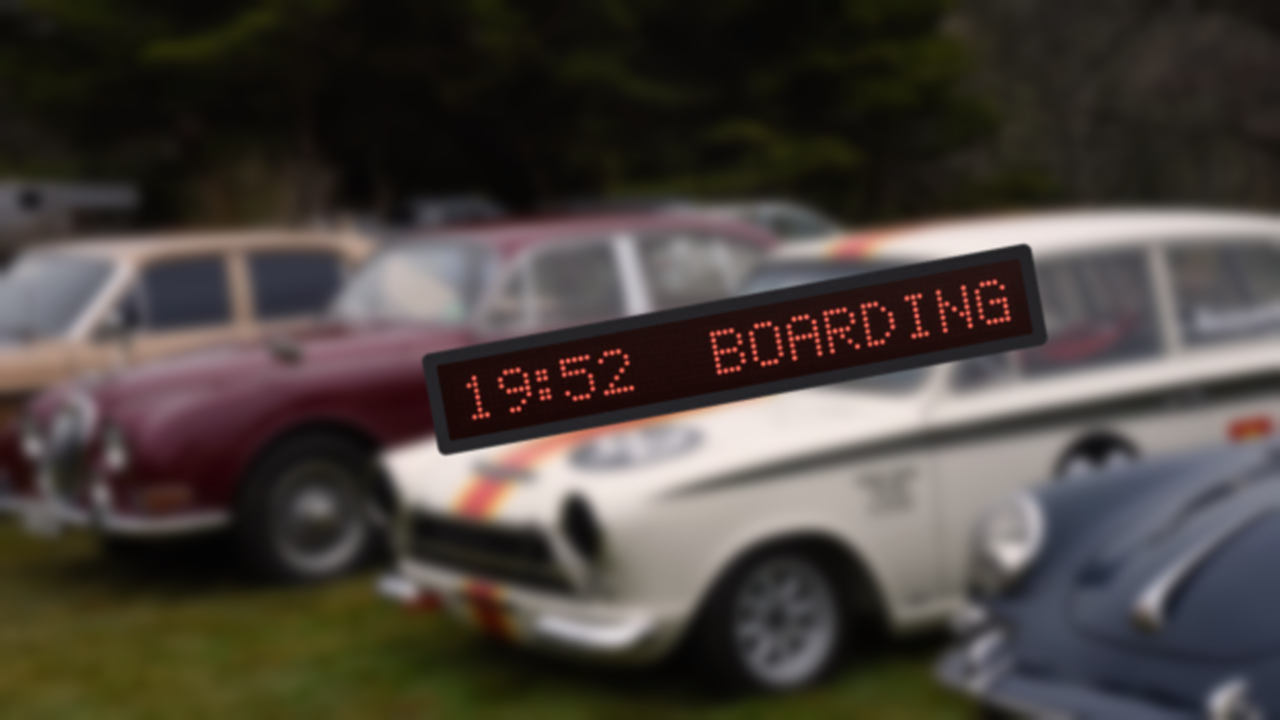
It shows {"hour": 19, "minute": 52}
